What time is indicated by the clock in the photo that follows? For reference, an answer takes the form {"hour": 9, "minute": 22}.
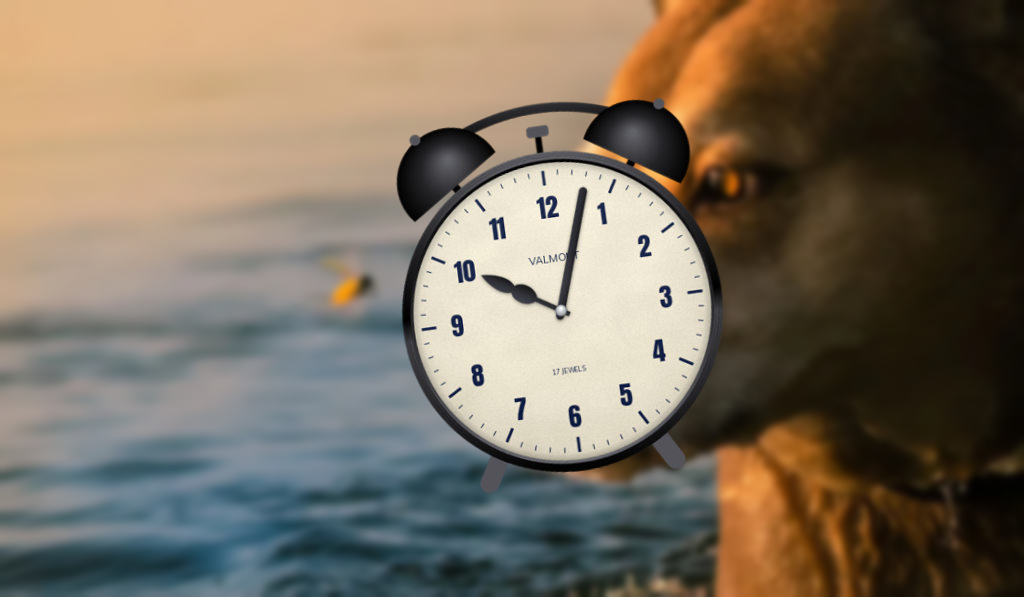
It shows {"hour": 10, "minute": 3}
